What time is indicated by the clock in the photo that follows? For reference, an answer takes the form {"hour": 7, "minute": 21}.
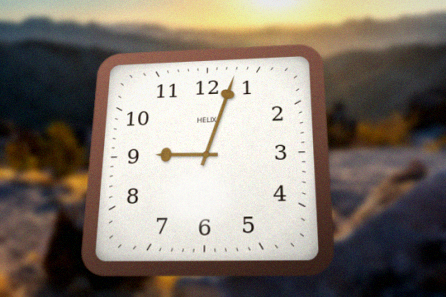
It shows {"hour": 9, "minute": 3}
